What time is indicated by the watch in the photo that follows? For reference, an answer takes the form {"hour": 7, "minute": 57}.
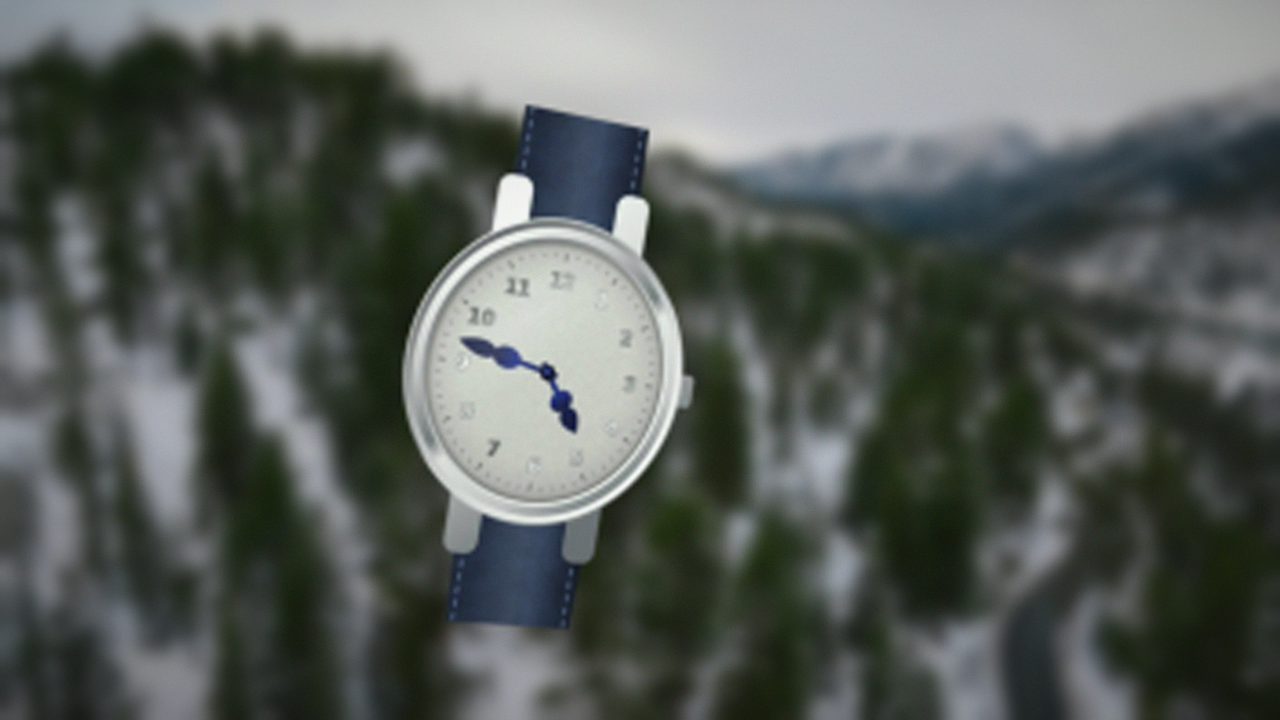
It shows {"hour": 4, "minute": 47}
